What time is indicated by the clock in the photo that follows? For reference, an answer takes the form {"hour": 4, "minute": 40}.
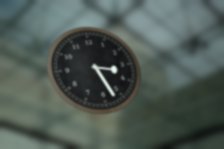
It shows {"hour": 3, "minute": 27}
